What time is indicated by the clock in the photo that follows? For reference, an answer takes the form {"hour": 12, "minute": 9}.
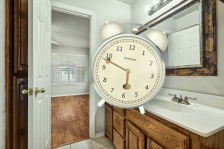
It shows {"hour": 5, "minute": 48}
